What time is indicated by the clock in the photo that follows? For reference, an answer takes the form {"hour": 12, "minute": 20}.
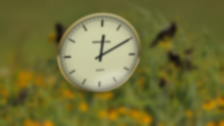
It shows {"hour": 12, "minute": 10}
